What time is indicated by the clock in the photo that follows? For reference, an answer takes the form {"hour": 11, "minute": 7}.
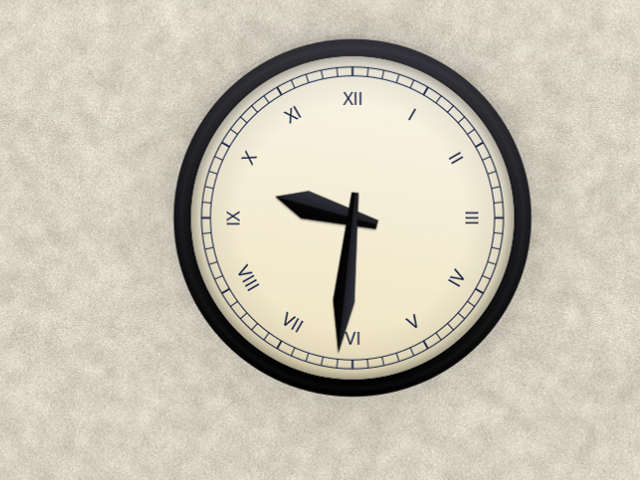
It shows {"hour": 9, "minute": 31}
